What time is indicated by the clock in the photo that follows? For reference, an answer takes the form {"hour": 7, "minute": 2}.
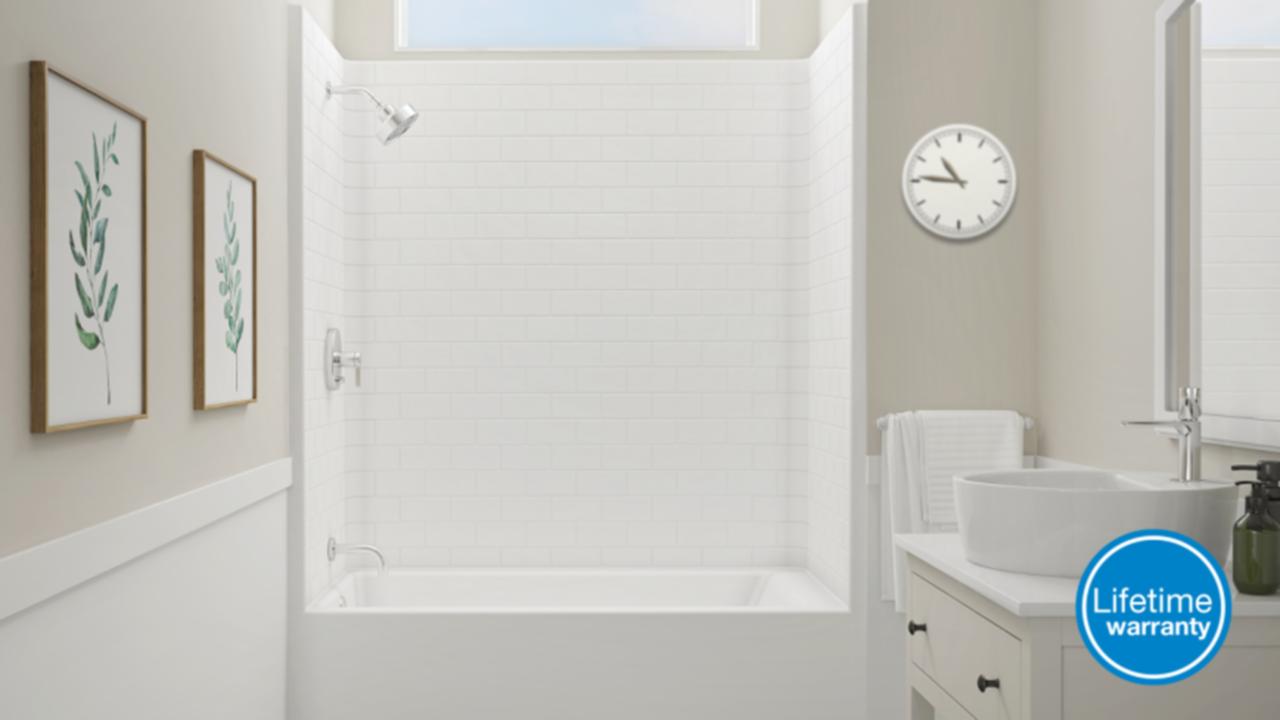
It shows {"hour": 10, "minute": 46}
